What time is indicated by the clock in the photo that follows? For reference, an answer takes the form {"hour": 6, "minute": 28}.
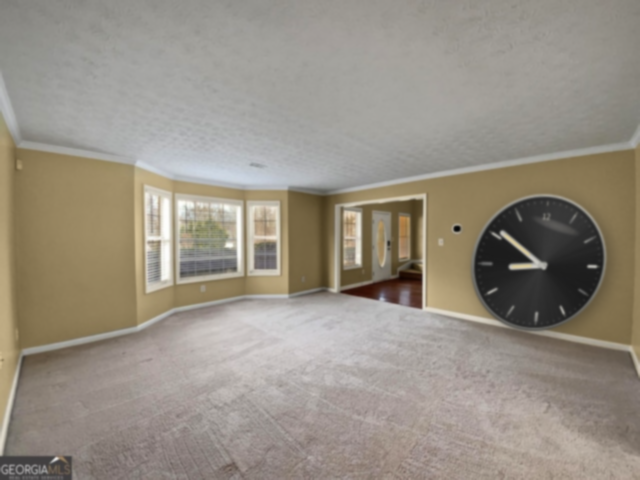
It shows {"hour": 8, "minute": 51}
